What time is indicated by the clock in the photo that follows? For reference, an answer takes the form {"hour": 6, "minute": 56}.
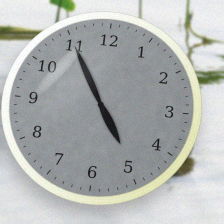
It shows {"hour": 4, "minute": 55}
